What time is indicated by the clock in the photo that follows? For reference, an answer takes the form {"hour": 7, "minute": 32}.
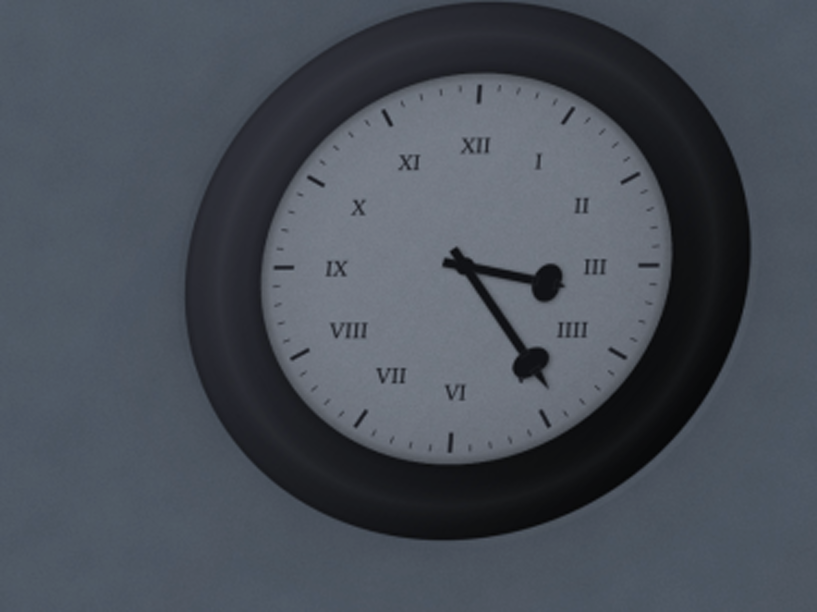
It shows {"hour": 3, "minute": 24}
